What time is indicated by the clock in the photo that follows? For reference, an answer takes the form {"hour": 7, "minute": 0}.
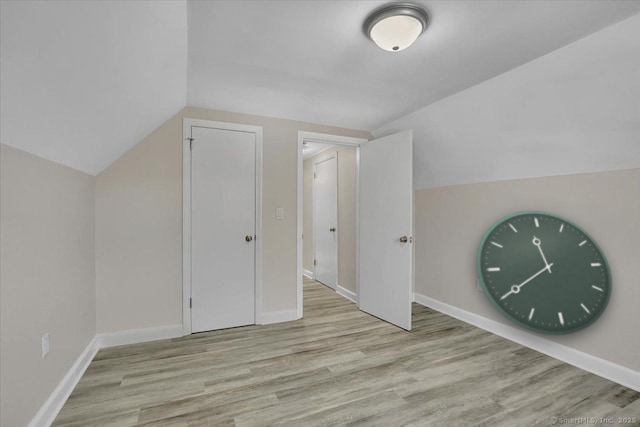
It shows {"hour": 11, "minute": 40}
